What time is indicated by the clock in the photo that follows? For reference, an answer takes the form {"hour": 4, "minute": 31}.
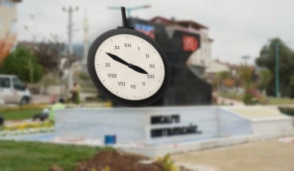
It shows {"hour": 3, "minute": 50}
